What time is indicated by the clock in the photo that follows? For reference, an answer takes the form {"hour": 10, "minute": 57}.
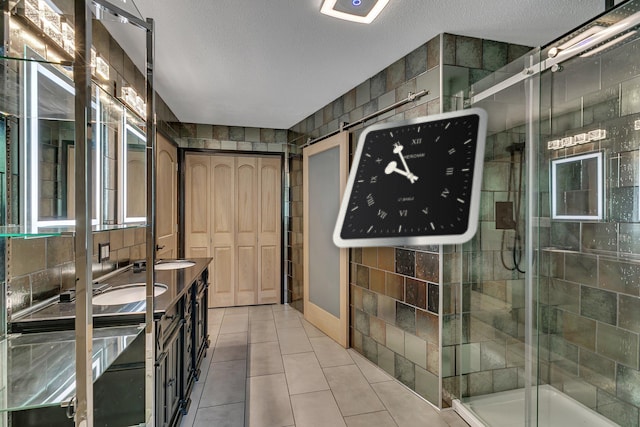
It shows {"hour": 9, "minute": 55}
